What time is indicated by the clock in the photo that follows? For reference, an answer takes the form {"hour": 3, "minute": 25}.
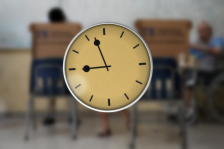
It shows {"hour": 8, "minute": 57}
